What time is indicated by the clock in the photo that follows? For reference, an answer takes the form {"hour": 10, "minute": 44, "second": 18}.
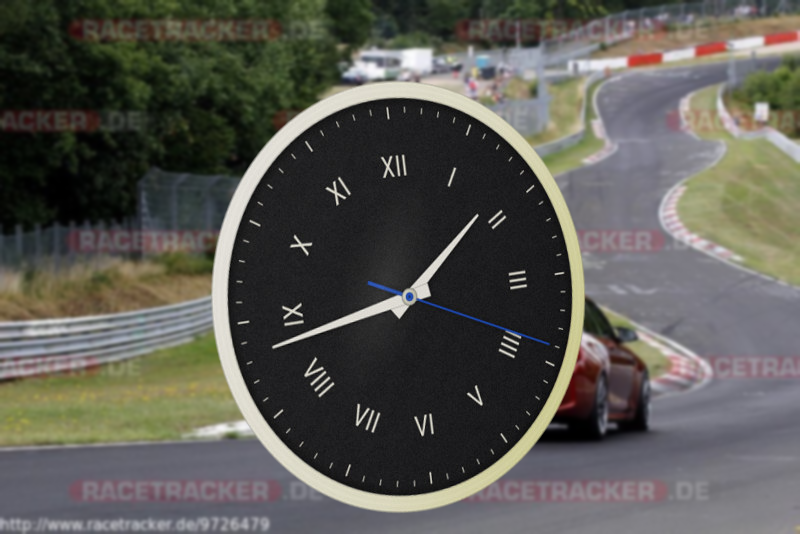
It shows {"hour": 1, "minute": 43, "second": 19}
